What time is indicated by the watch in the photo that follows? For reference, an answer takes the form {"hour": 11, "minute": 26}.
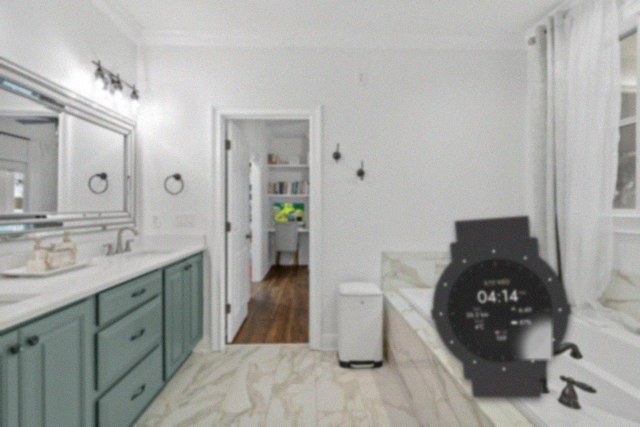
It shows {"hour": 4, "minute": 14}
